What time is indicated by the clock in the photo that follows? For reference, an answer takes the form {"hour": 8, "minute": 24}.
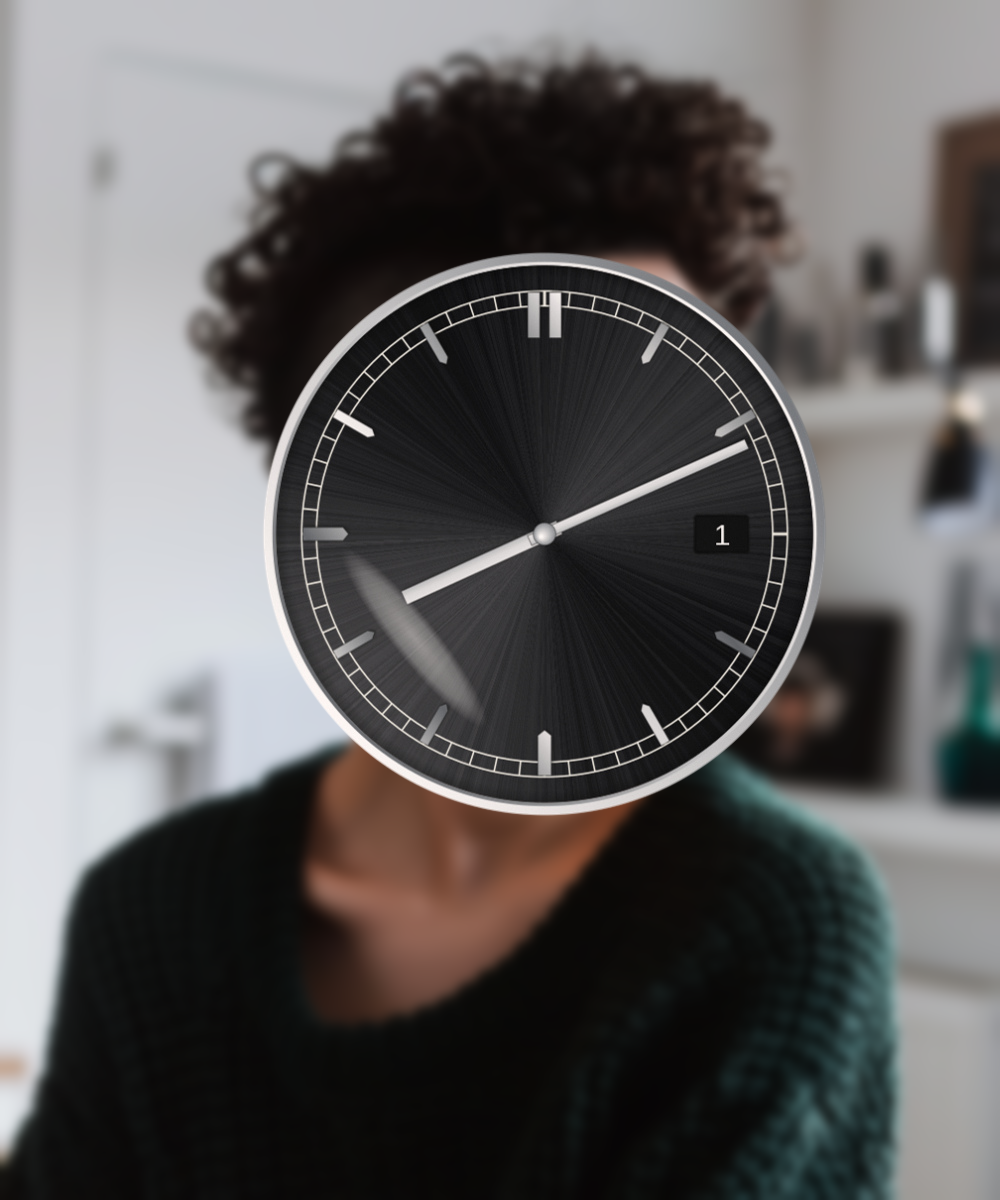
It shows {"hour": 8, "minute": 11}
